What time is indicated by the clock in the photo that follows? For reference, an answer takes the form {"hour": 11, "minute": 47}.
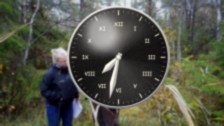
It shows {"hour": 7, "minute": 32}
